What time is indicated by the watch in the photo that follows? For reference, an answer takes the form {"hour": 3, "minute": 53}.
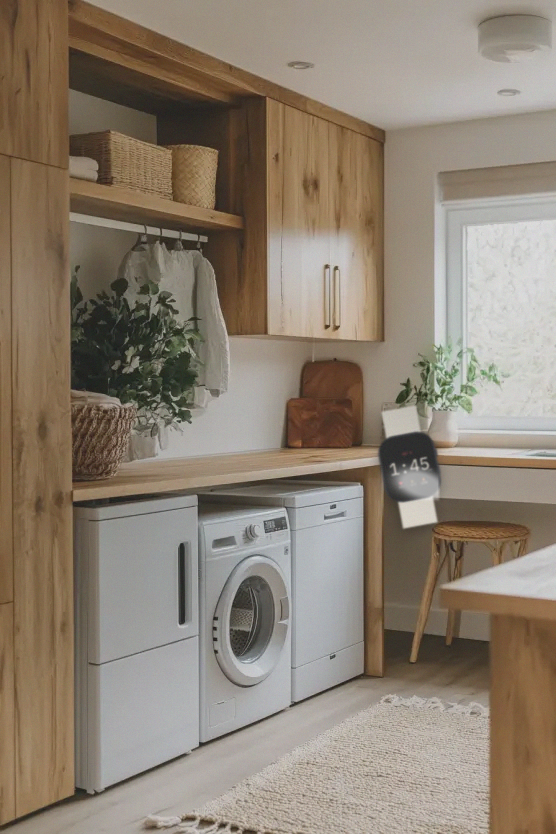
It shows {"hour": 1, "minute": 45}
